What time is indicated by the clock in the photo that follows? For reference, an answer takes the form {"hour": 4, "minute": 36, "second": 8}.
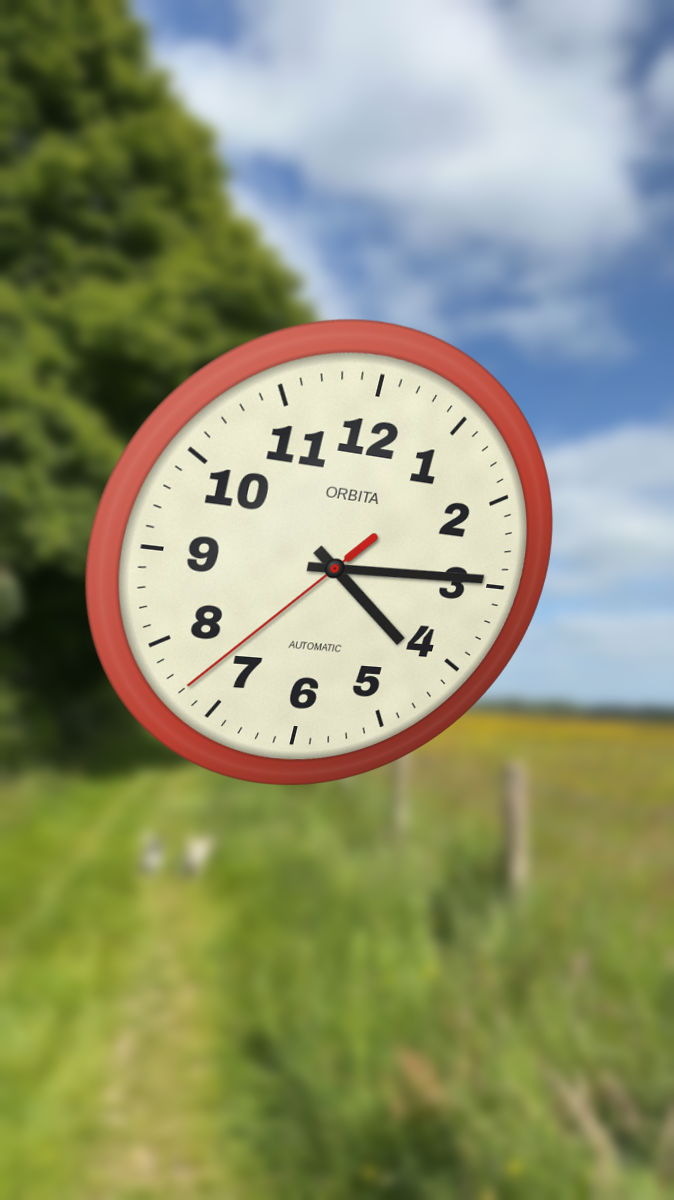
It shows {"hour": 4, "minute": 14, "second": 37}
